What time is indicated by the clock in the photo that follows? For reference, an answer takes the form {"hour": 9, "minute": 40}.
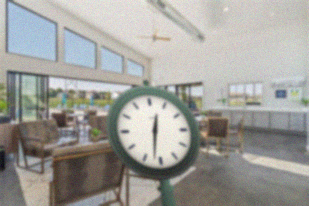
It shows {"hour": 12, "minute": 32}
